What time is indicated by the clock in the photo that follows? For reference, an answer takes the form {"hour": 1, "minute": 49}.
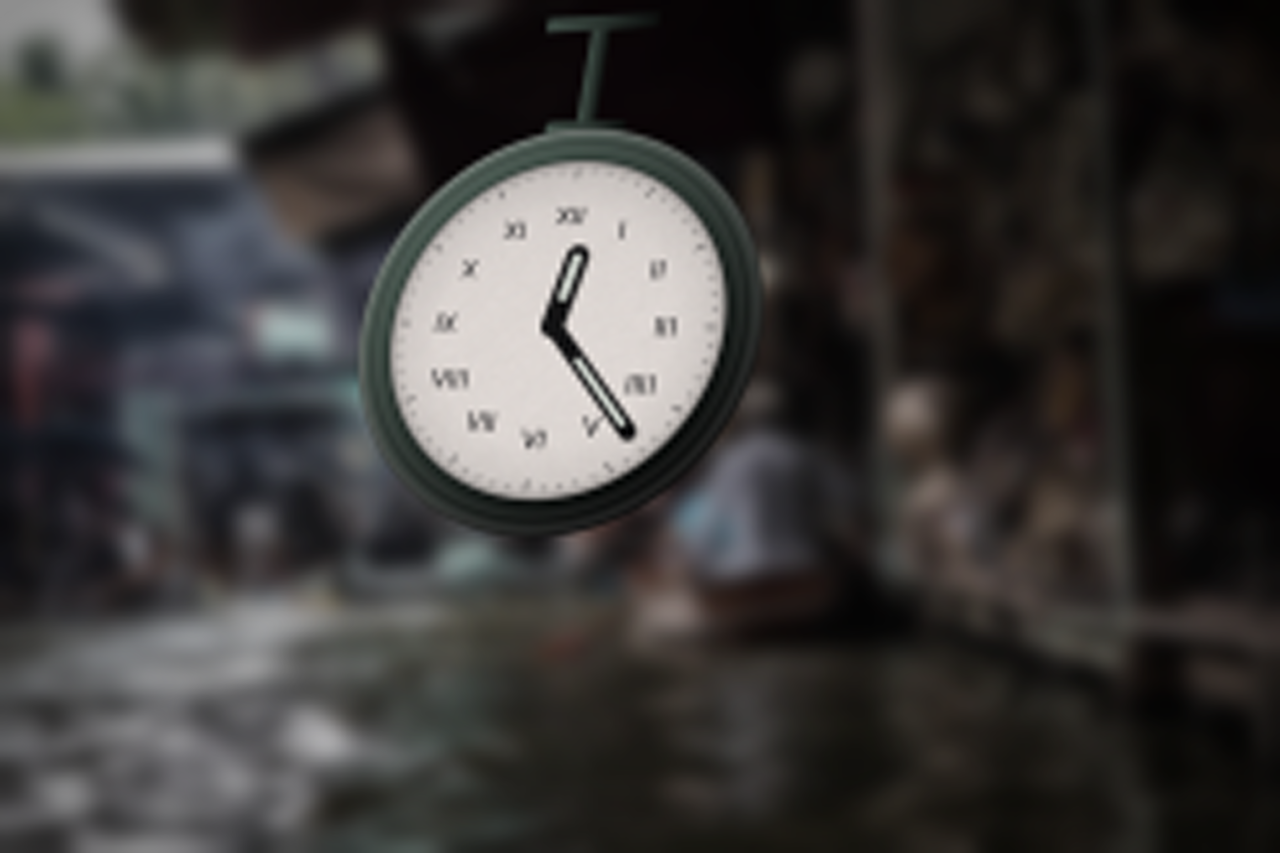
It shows {"hour": 12, "minute": 23}
